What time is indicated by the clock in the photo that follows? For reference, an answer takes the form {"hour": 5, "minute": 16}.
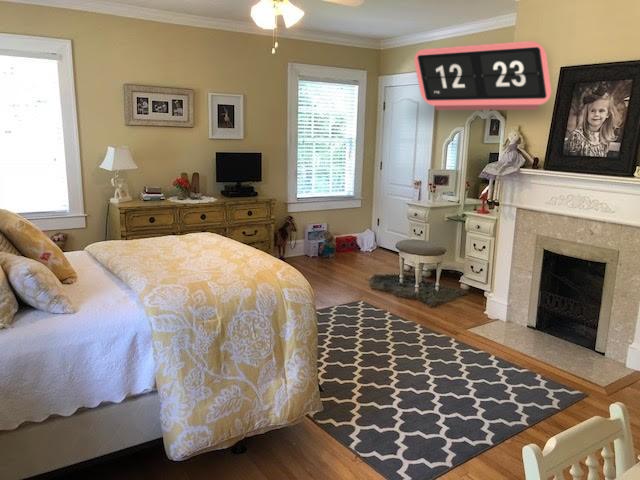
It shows {"hour": 12, "minute": 23}
